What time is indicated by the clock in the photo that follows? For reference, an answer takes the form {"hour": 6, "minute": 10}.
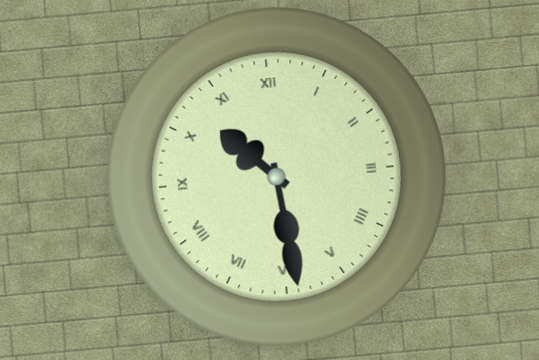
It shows {"hour": 10, "minute": 29}
